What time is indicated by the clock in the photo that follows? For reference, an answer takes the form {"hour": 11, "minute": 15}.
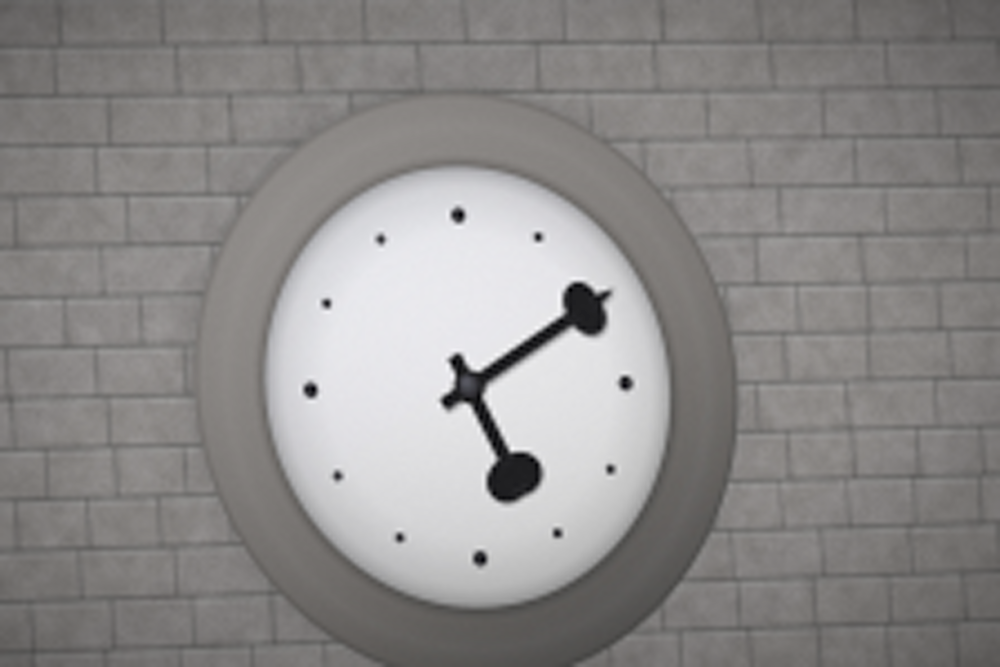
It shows {"hour": 5, "minute": 10}
